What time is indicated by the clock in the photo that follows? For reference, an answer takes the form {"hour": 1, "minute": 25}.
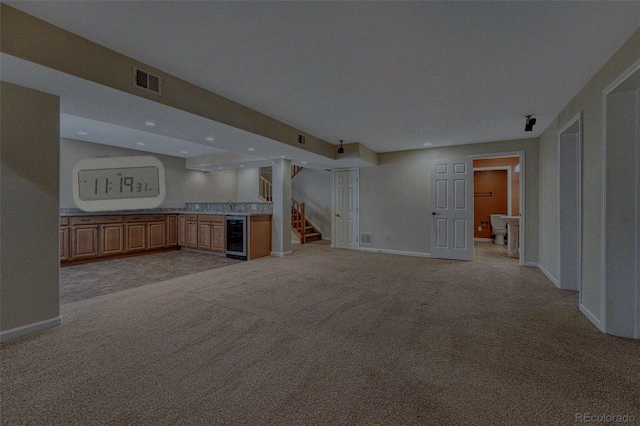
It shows {"hour": 11, "minute": 19}
